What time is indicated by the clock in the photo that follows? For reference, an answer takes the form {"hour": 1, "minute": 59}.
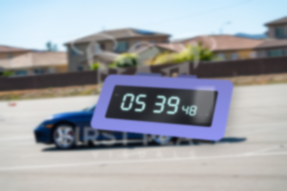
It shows {"hour": 5, "minute": 39}
